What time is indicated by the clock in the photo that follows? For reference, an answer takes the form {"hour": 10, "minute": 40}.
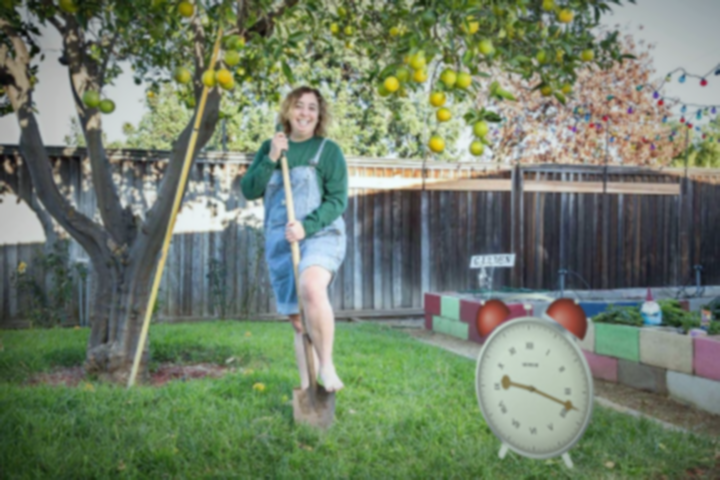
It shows {"hour": 9, "minute": 18}
